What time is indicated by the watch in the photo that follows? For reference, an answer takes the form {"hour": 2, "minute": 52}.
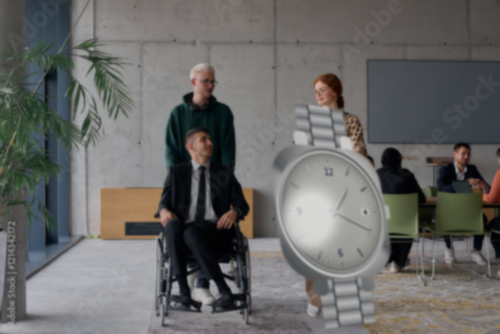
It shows {"hour": 1, "minute": 19}
